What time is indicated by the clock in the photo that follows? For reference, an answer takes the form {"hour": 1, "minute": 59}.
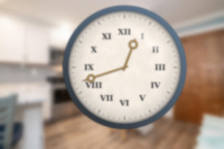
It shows {"hour": 12, "minute": 42}
